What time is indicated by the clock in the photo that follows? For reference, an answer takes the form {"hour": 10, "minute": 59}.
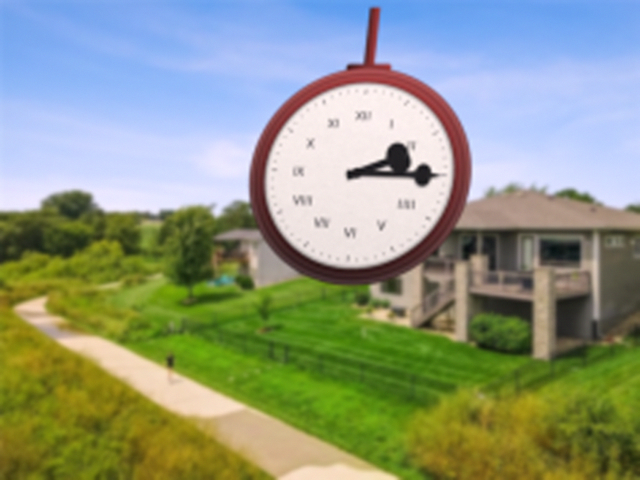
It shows {"hour": 2, "minute": 15}
